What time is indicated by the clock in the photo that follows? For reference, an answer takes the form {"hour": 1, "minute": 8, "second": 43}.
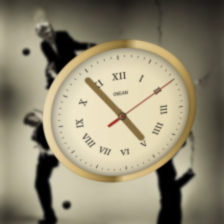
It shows {"hour": 4, "minute": 54, "second": 10}
